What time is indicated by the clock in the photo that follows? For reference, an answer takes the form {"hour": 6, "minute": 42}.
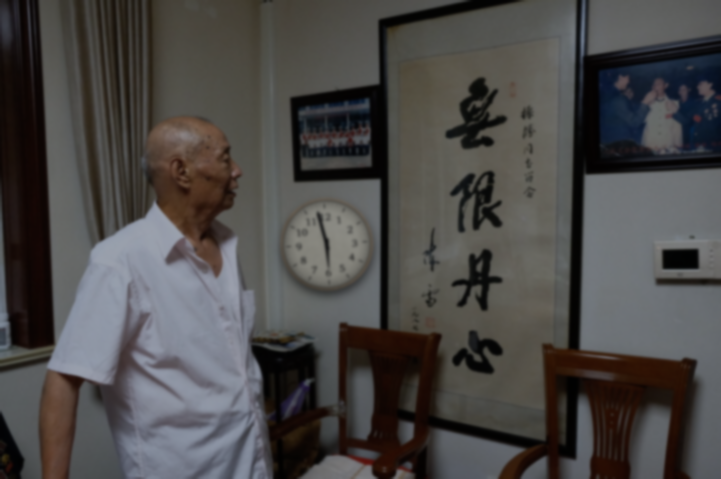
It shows {"hour": 5, "minute": 58}
